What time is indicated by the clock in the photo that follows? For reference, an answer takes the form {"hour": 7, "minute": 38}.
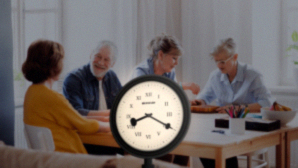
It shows {"hour": 8, "minute": 20}
